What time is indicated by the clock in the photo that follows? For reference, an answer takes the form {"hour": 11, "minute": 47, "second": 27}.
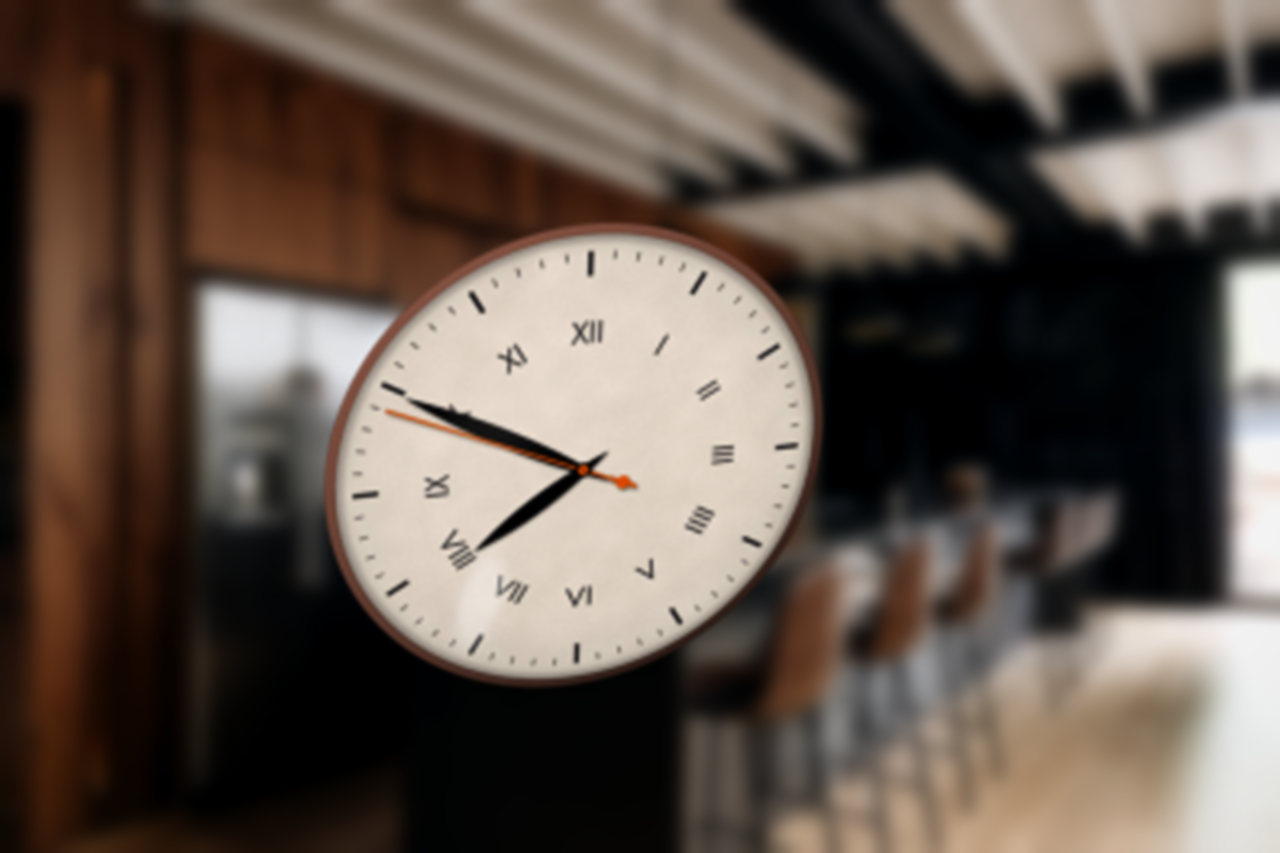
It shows {"hour": 7, "minute": 49, "second": 49}
